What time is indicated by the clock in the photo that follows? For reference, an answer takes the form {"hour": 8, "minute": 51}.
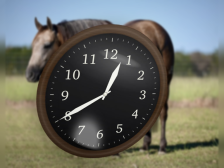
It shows {"hour": 12, "minute": 40}
